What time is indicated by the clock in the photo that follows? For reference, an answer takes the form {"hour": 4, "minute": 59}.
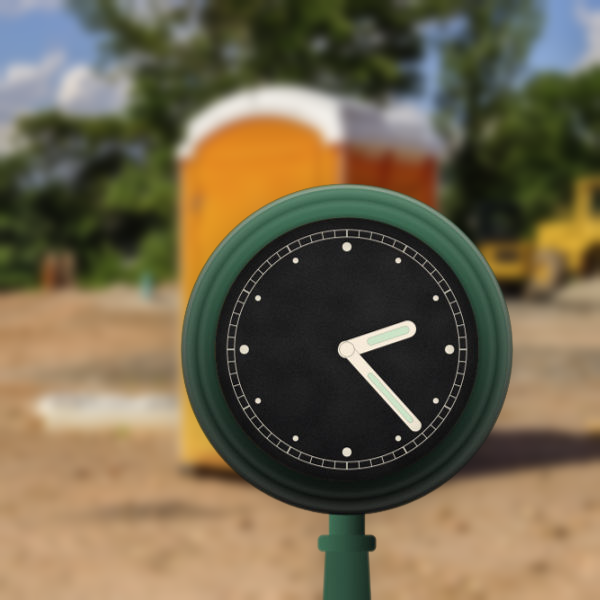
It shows {"hour": 2, "minute": 23}
